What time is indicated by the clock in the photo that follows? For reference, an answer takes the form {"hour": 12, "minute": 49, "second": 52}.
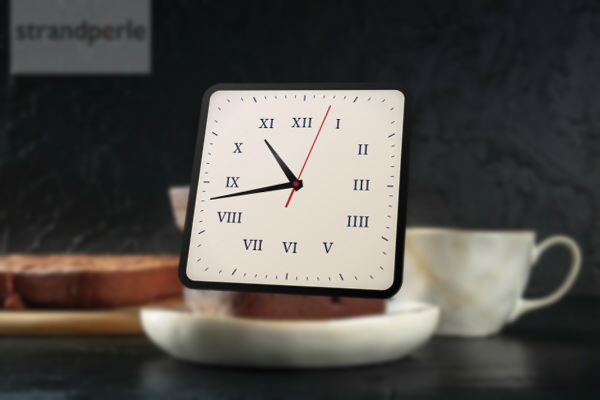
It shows {"hour": 10, "minute": 43, "second": 3}
